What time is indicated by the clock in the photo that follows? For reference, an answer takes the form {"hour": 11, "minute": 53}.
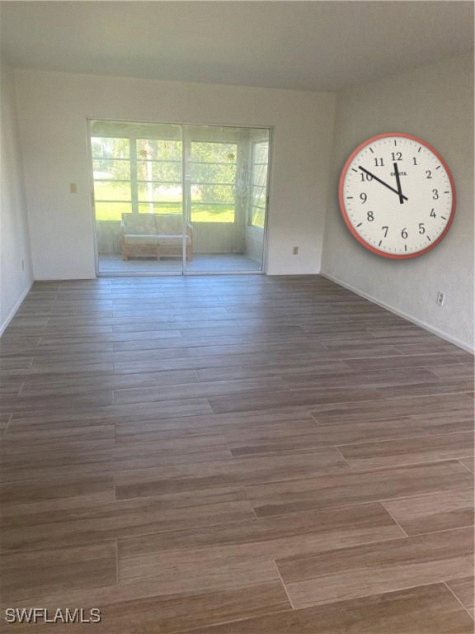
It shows {"hour": 11, "minute": 51}
